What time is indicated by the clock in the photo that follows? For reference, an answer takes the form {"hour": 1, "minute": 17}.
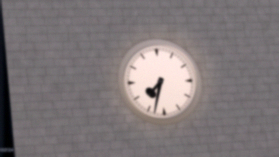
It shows {"hour": 7, "minute": 33}
